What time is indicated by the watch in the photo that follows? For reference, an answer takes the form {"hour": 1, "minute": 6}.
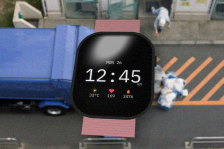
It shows {"hour": 12, "minute": 45}
